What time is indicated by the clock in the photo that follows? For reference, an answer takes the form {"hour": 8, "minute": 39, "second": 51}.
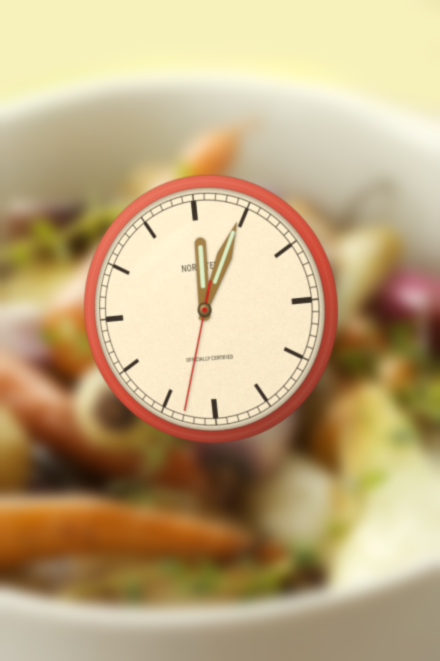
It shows {"hour": 12, "minute": 4, "second": 33}
